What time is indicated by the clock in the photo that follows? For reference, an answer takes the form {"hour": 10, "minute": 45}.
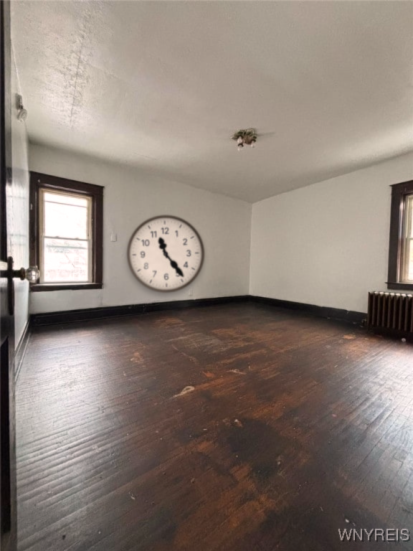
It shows {"hour": 11, "minute": 24}
